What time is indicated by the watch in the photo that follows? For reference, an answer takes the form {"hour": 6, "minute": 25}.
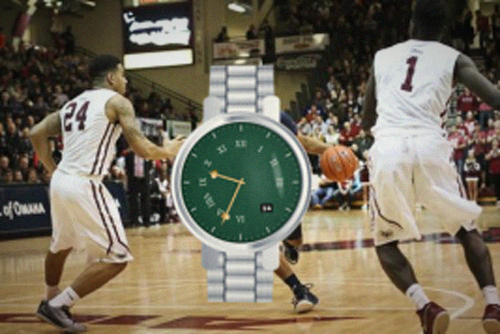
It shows {"hour": 9, "minute": 34}
